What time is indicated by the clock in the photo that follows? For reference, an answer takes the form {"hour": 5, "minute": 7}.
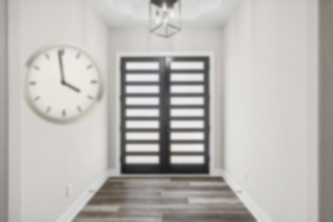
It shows {"hour": 3, "minute": 59}
